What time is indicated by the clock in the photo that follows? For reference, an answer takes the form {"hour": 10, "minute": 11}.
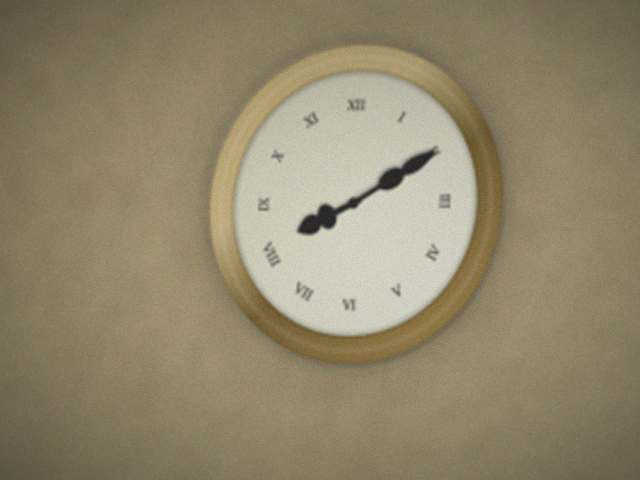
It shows {"hour": 8, "minute": 10}
